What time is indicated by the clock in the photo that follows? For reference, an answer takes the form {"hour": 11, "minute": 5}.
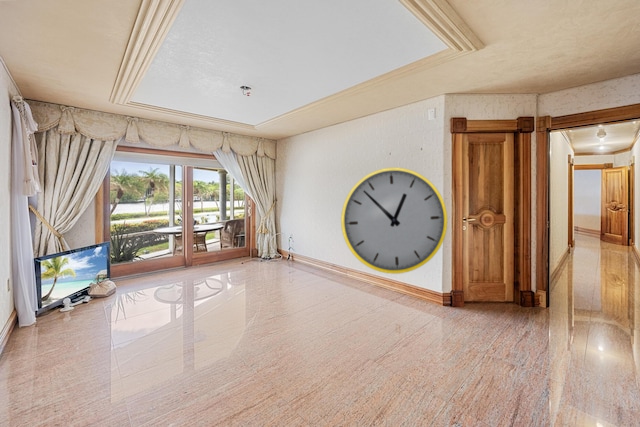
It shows {"hour": 12, "minute": 53}
